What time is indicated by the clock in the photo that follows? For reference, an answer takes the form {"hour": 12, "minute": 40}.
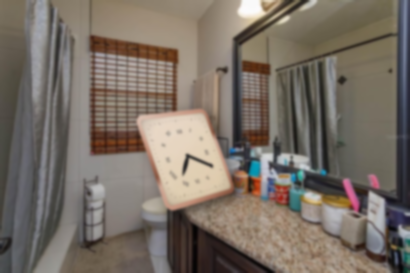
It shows {"hour": 7, "minute": 20}
